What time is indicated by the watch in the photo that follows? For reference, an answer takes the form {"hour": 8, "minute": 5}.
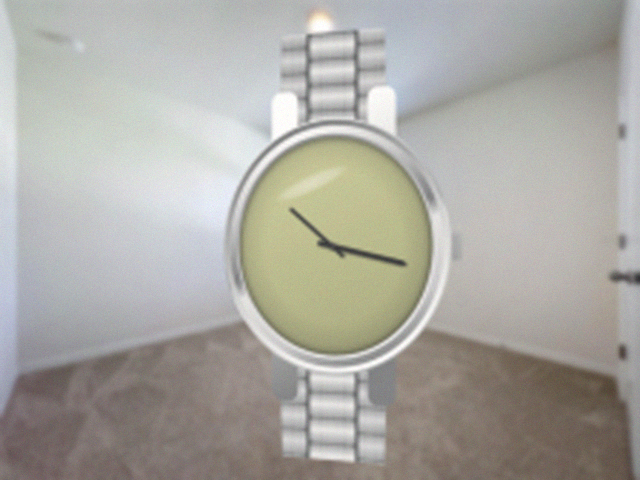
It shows {"hour": 10, "minute": 17}
